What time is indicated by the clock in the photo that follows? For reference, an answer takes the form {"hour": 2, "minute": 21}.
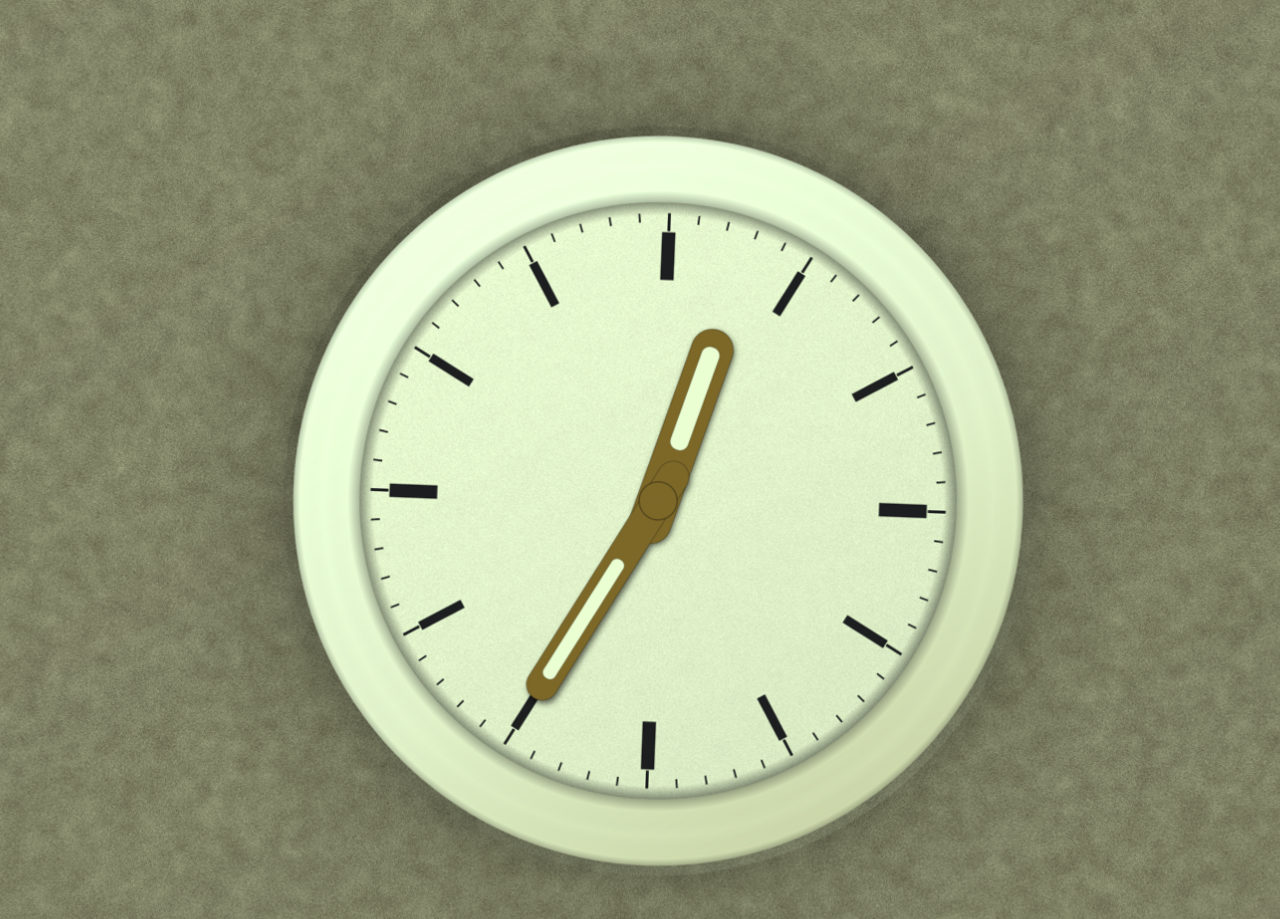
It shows {"hour": 12, "minute": 35}
